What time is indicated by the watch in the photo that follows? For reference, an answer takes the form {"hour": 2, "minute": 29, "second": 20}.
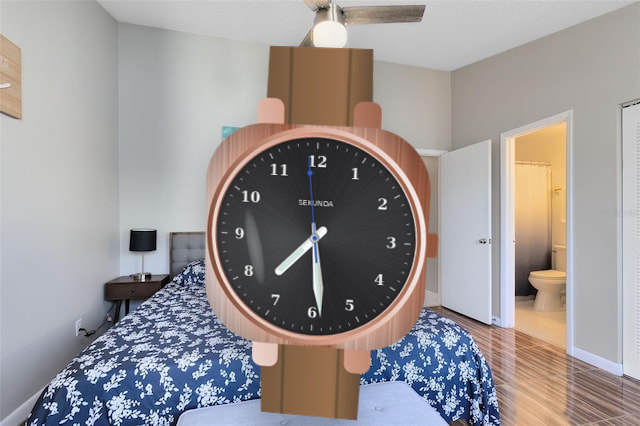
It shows {"hour": 7, "minute": 28, "second": 59}
